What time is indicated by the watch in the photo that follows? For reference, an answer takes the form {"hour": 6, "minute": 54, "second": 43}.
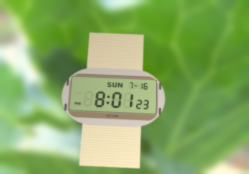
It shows {"hour": 8, "minute": 1, "second": 23}
